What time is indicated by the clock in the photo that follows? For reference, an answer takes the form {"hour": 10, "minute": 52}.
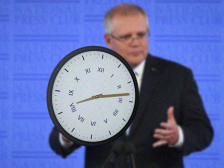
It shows {"hour": 8, "minute": 13}
